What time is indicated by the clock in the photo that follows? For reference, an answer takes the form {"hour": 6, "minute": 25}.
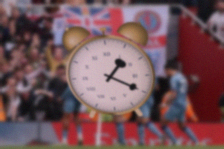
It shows {"hour": 1, "minute": 20}
